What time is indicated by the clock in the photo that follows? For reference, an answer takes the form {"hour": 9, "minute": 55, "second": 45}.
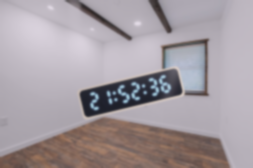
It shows {"hour": 21, "minute": 52, "second": 36}
